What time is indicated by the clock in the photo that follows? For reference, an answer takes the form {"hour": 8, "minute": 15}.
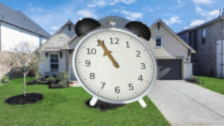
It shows {"hour": 10, "minute": 55}
